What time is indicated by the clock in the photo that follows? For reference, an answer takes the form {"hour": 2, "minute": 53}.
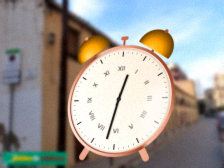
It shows {"hour": 12, "minute": 32}
